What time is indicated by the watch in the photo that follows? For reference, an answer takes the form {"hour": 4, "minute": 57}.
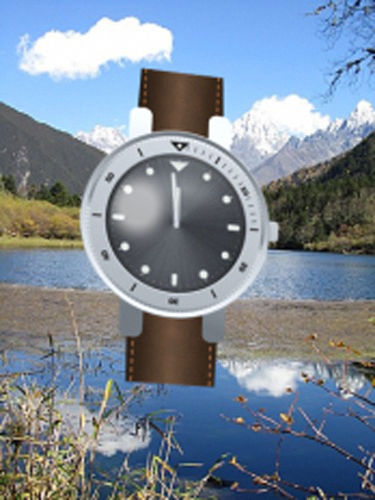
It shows {"hour": 11, "minute": 59}
